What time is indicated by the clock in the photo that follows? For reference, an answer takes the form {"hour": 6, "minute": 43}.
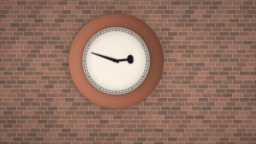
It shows {"hour": 2, "minute": 48}
